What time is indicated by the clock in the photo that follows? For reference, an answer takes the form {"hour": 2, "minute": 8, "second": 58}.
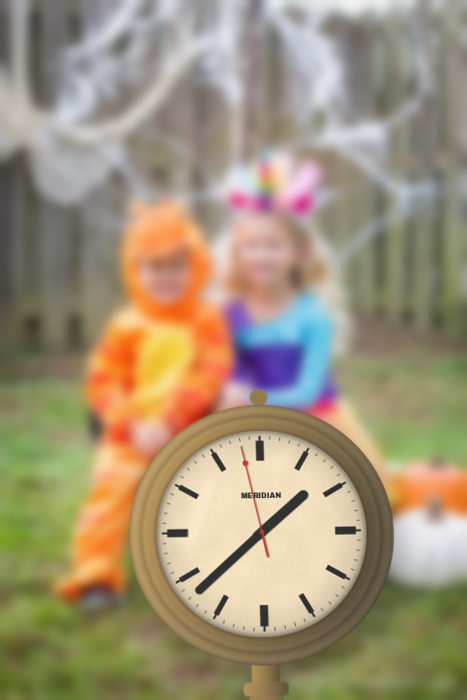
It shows {"hour": 1, "minute": 37, "second": 58}
